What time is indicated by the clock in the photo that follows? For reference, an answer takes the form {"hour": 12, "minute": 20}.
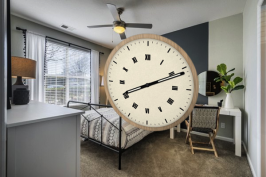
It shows {"hour": 8, "minute": 11}
